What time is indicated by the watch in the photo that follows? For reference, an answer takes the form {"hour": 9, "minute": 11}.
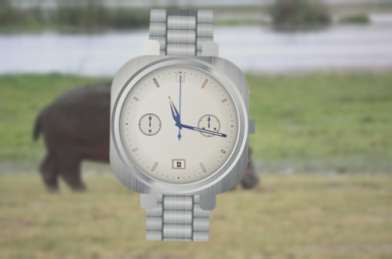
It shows {"hour": 11, "minute": 17}
